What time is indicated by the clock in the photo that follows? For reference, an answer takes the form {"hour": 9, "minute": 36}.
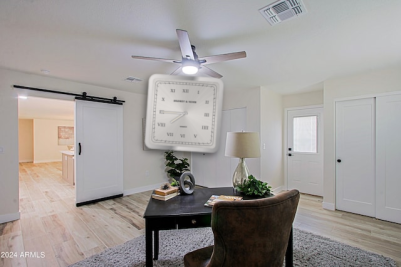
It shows {"hour": 7, "minute": 45}
